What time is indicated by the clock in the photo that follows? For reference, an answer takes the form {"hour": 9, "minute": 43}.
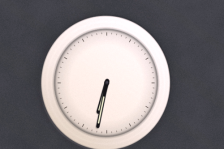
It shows {"hour": 6, "minute": 32}
